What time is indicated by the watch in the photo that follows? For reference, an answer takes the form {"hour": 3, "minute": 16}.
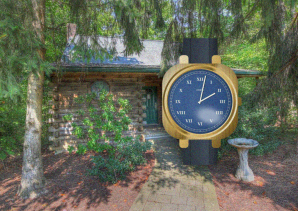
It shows {"hour": 2, "minute": 2}
